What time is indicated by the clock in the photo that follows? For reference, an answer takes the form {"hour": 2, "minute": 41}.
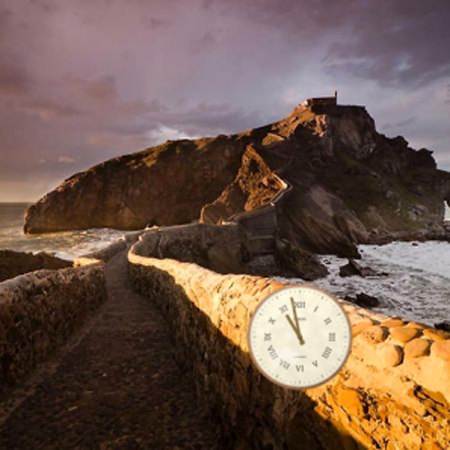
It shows {"hour": 10, "minute": 58}
